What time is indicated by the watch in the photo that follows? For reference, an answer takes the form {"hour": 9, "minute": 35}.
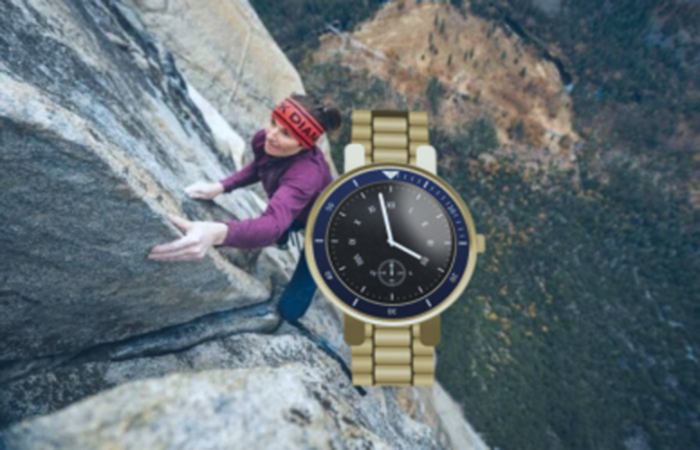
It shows {"hour": 3, "minute": 58}
